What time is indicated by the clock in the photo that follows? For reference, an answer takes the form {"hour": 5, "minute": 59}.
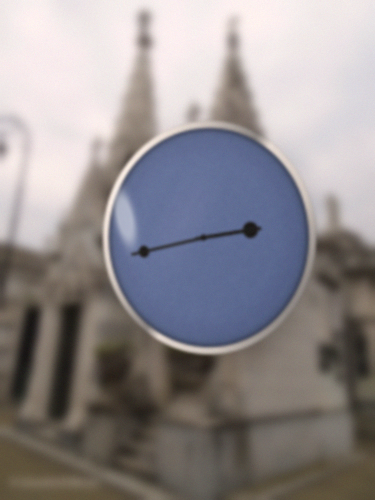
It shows {"hour": 2, "minute": 43}
